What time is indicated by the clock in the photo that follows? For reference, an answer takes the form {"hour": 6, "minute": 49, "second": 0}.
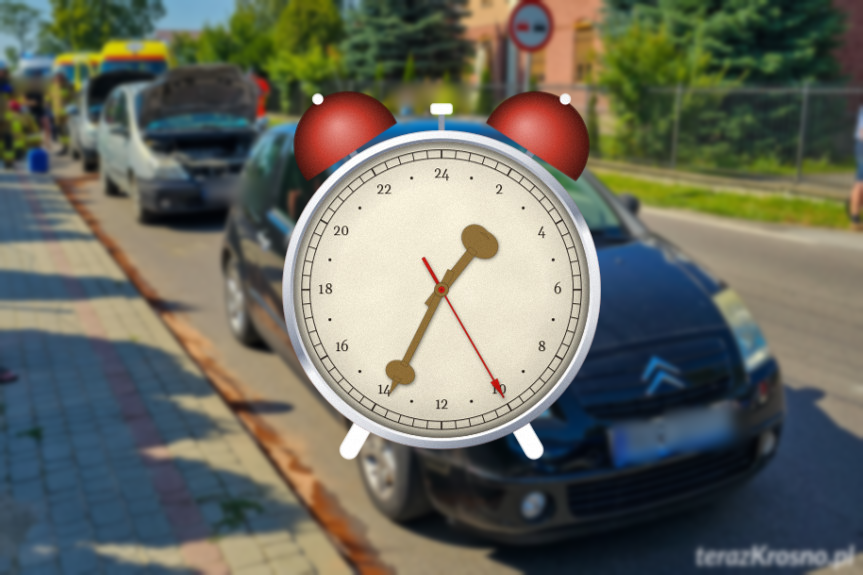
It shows {"hour": 2, "minute": 34, "second": 25}
